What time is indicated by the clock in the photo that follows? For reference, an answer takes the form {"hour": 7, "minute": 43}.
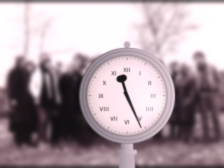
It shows {"hour": 11, "minute": 26}
